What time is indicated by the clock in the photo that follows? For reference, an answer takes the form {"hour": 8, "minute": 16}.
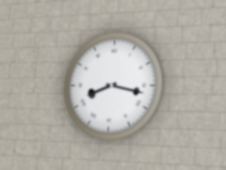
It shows {"hour": 8, "minute": 17}
